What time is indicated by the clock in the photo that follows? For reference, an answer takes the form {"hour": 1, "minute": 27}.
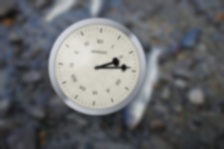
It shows {"hour": 2, "minute": 14}
